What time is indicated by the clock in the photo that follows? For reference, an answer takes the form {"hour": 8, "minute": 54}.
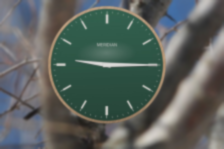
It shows {"hour": 9, "minute": 15}
